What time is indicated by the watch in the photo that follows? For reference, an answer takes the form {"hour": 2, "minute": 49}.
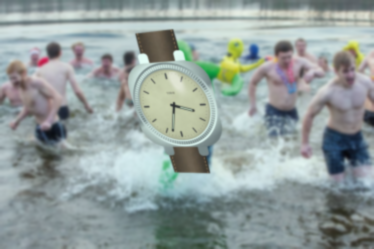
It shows {"hour": 3, "minute": 33}
